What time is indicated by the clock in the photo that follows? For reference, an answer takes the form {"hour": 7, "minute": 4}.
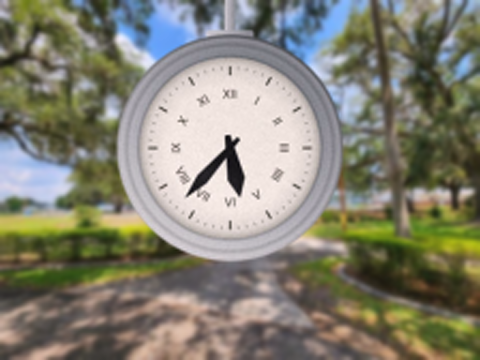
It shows {"hour": 5, "minute": 37}
